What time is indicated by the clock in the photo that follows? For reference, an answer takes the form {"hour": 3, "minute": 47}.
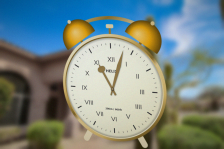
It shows {"hour": 11, "minute": 3}
